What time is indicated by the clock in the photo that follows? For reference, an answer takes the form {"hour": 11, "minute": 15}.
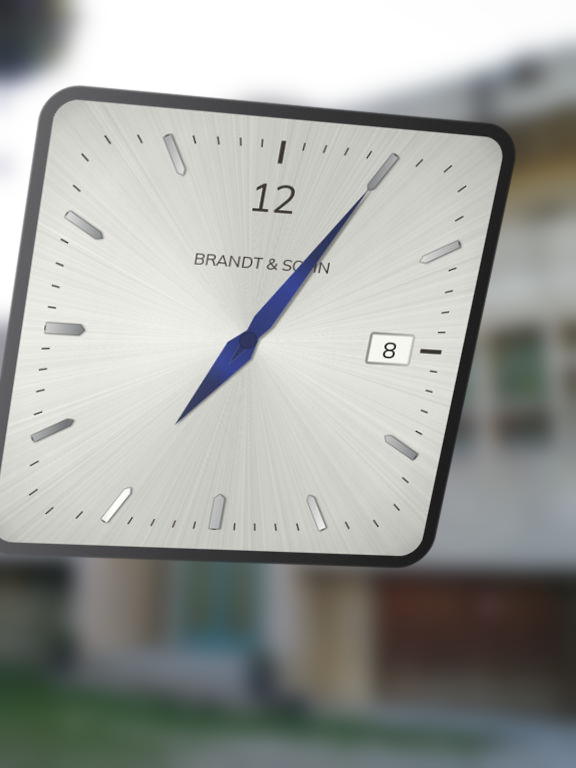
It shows {"hour": 7, "minute": 5}
